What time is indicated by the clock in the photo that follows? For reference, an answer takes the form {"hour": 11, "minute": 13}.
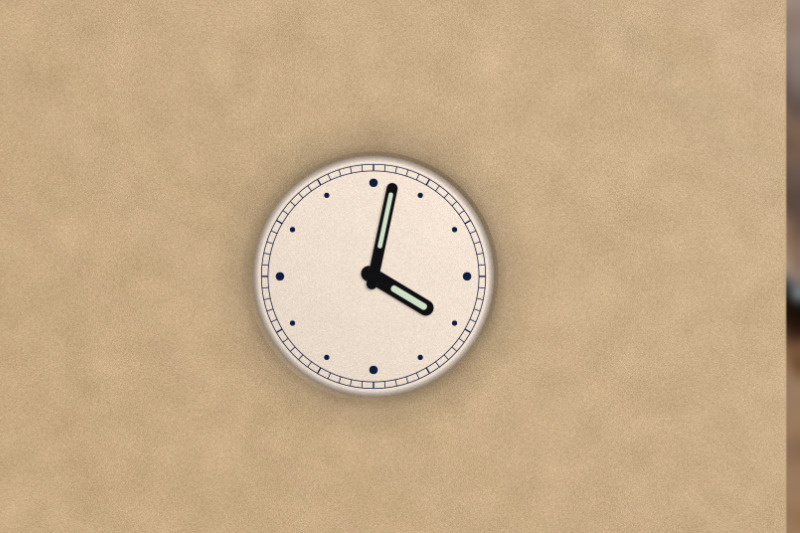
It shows {"hour": 4, "minute": 2}
